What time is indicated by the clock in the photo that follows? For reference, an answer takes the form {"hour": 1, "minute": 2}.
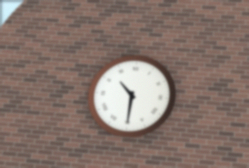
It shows {"hour": 10, "minute": 30}
